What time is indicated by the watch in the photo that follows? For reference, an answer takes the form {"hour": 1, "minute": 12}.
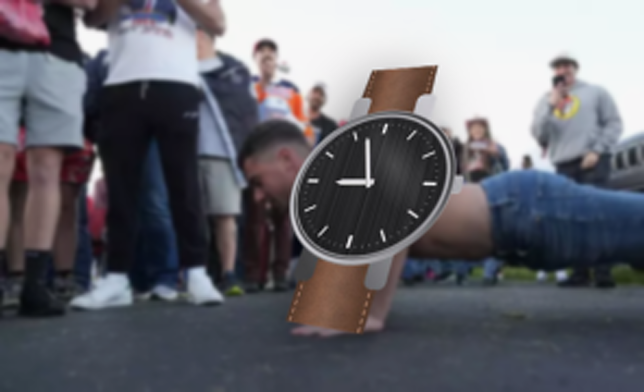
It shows {"hour": 8, "minute": 57}
